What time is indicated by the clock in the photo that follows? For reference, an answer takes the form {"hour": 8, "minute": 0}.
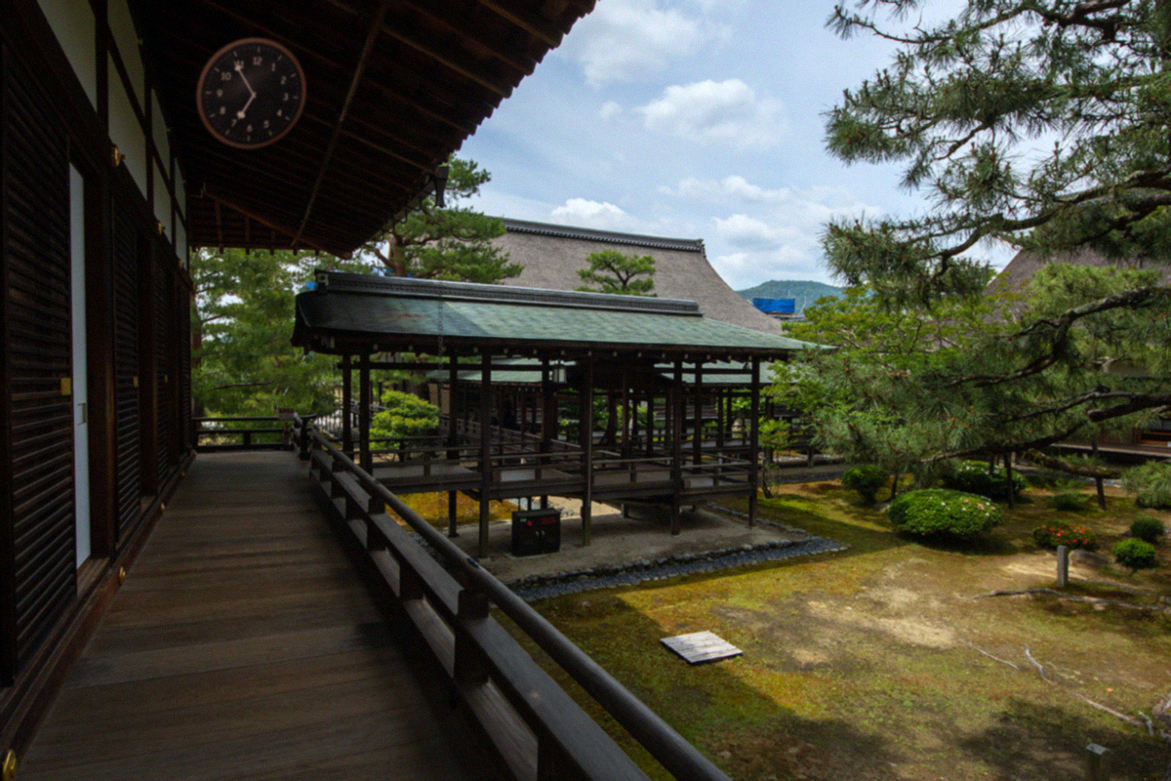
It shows {"hour": 6, "minute": 54}
